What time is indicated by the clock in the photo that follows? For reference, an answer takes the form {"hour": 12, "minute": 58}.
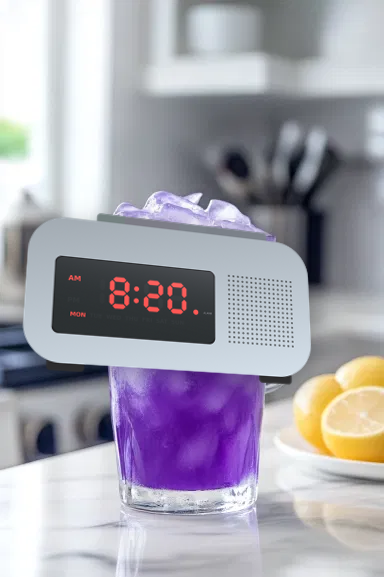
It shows {"hour": 8, "minute": 20}
